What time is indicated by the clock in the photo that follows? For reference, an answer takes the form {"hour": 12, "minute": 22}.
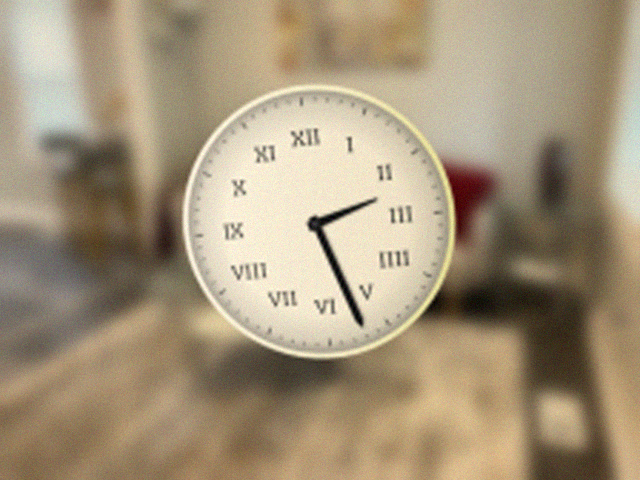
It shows {"hour": 2, "minute": 27}
